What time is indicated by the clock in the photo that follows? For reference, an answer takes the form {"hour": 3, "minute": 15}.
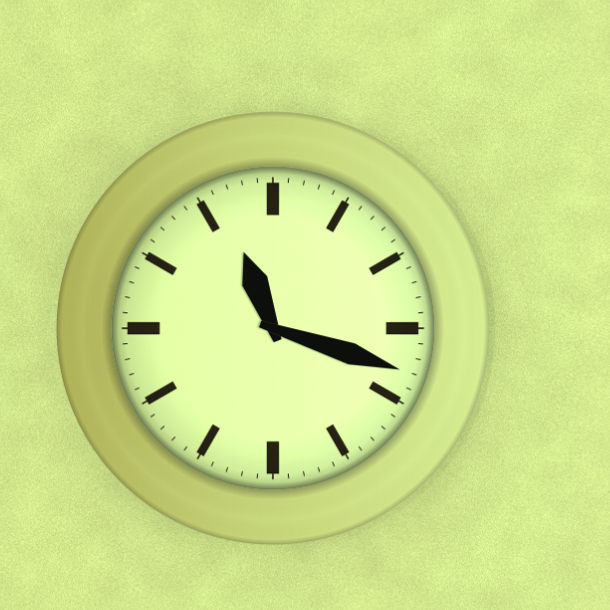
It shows {"hour": 11, "minute": 18}
